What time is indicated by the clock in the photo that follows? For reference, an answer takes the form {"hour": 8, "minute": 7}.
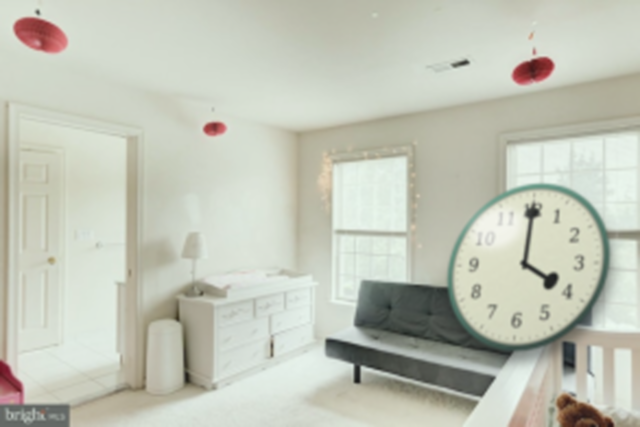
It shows {"hour": 4, "minute": 0}
